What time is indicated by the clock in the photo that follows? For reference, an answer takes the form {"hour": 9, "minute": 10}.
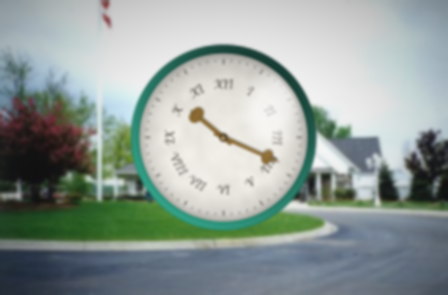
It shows {"hour": 10, "minute": 19}
